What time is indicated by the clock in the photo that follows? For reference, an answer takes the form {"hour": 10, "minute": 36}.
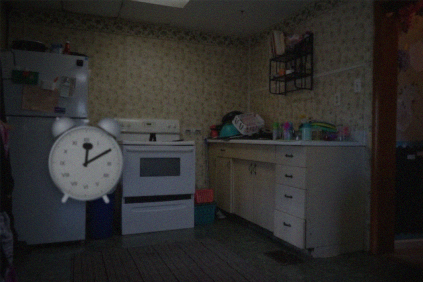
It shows {"hour": 12, "minute": 10}
